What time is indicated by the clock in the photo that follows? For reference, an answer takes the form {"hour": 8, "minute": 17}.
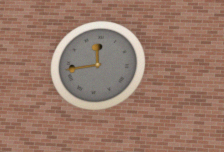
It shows {"hour": 11, "minute": 43}
